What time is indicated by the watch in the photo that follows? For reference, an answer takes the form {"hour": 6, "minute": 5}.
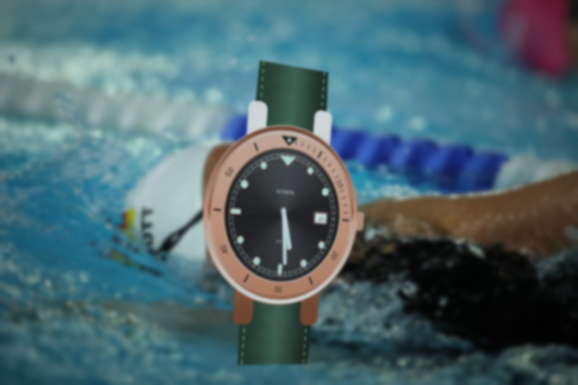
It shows {"hour": 5, "minute": 29}
